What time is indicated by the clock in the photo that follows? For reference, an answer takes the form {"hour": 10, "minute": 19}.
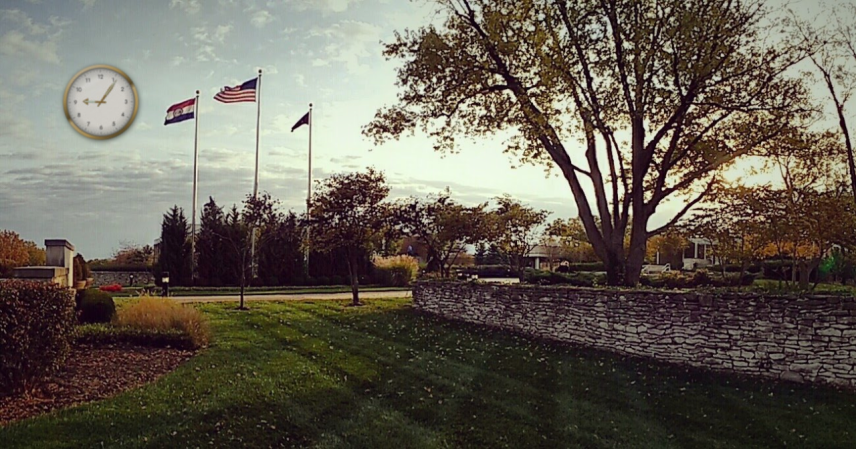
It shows {"hour": 9, "minute": 6}
